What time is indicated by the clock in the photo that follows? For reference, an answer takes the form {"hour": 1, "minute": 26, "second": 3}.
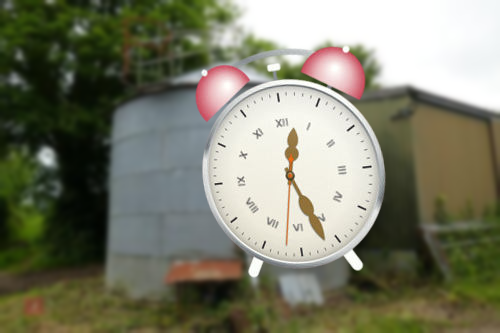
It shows {"hour": 12, "minute": 26, "second": 32}
